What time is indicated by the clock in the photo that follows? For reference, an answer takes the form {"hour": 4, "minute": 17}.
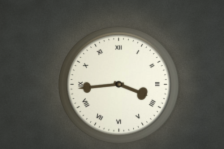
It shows {"hour": 3, "minute": 44}
